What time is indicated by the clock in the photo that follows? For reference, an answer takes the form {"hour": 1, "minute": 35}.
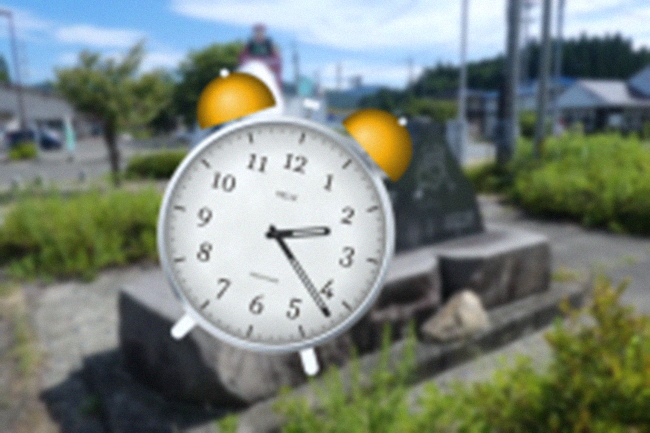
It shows {"hour": 2, "minute": 22}
